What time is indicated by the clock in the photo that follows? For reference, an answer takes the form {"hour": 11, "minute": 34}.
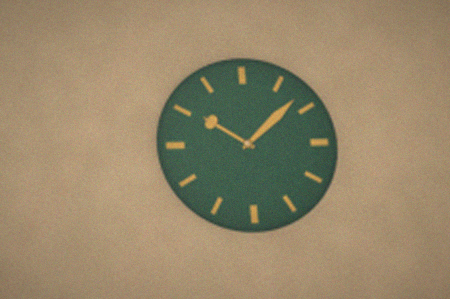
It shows {"hour": 10, "minute": 8}
